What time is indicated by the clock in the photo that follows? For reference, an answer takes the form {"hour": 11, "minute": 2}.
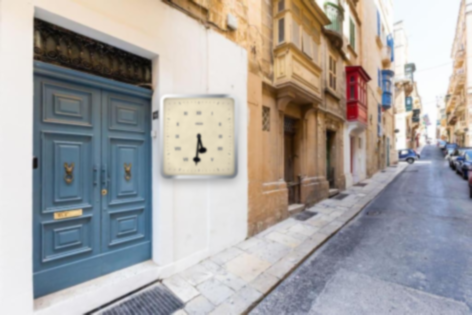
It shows {"hour": 5, "minute": 31}
